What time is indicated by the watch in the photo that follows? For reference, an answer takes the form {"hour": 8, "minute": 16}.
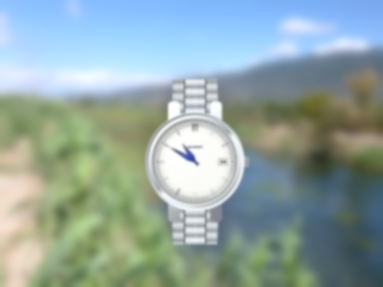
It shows {"hour": 10, "minute": 50}
